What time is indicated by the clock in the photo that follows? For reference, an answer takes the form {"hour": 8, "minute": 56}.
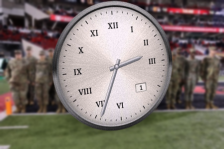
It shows {"hour": 2, "minute": 34}
